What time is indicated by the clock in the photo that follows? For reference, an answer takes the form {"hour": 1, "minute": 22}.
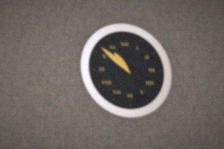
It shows {"hour": 10, "minute": 52}
